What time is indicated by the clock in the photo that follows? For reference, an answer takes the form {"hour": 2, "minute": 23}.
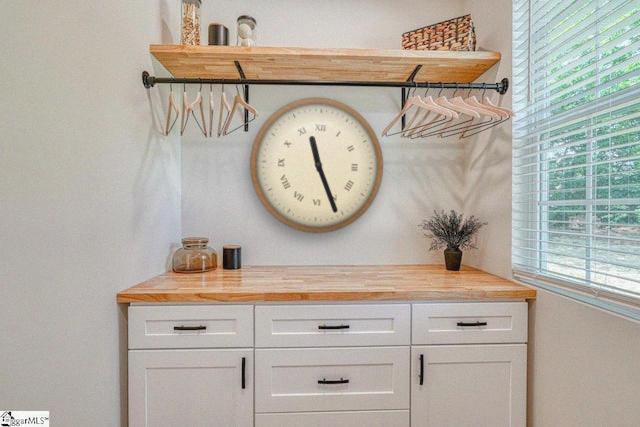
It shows {"hour": 11, "minute": 26}
